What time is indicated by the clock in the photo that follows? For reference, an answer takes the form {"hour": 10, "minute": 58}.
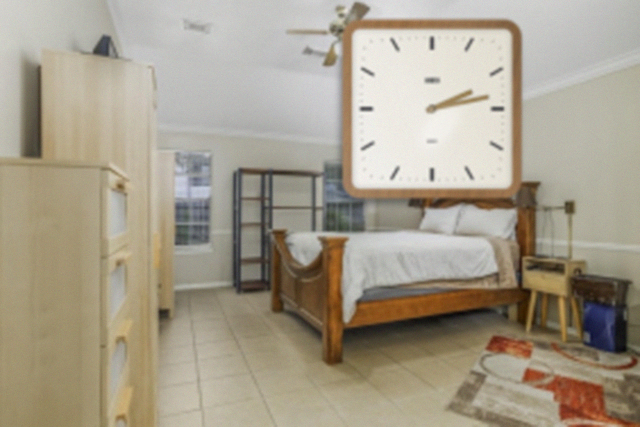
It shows {"hour": 2, "minute": 13}
